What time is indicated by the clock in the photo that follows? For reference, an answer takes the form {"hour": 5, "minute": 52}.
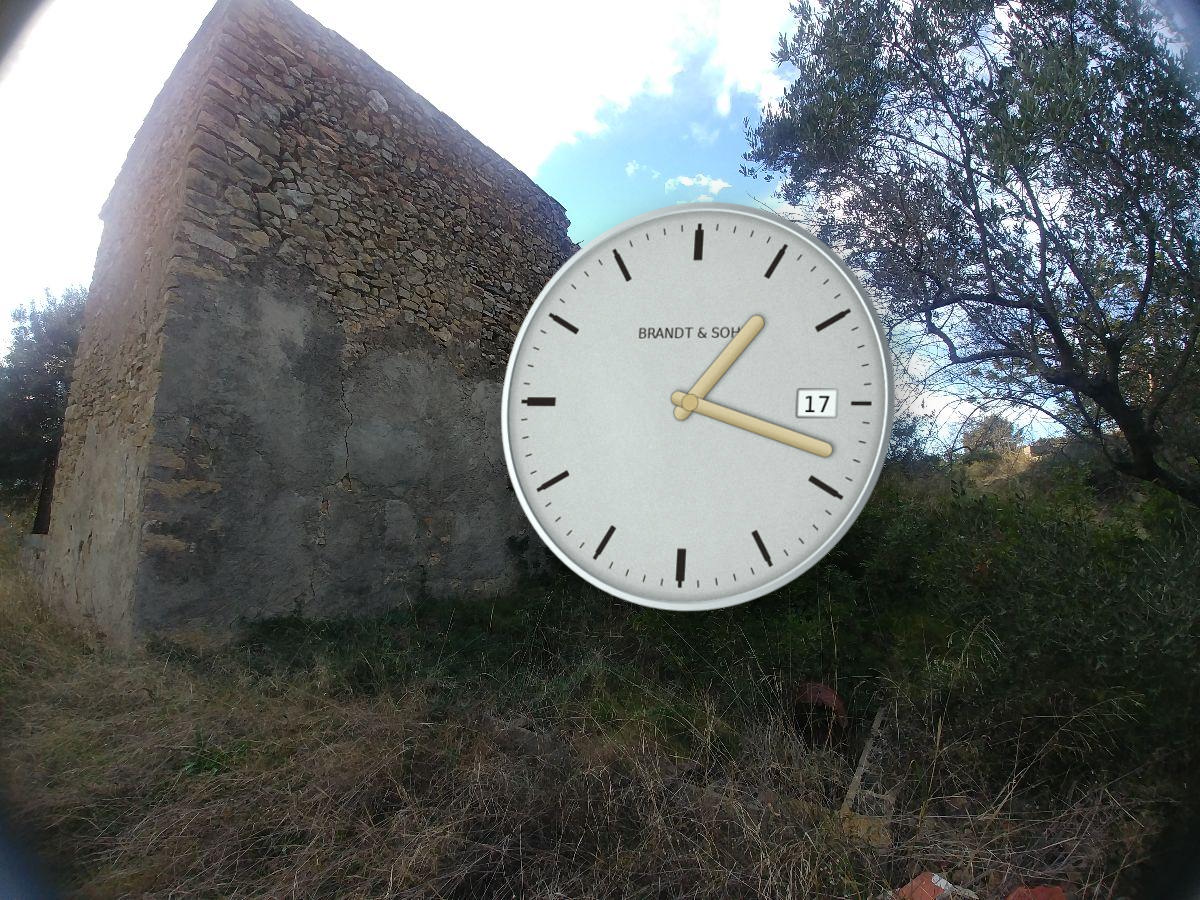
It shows {"hour": 1, "minute": 18}
